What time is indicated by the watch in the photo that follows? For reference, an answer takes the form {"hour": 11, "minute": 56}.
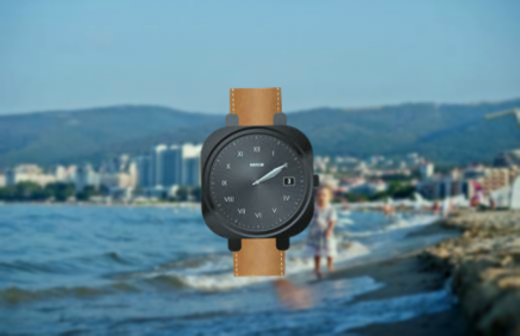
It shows {"hour": 2, "minute": 10}
